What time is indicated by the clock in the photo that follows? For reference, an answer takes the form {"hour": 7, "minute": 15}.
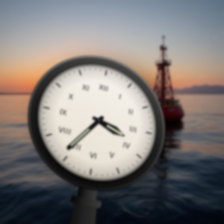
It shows {"hour": 3, "minute": 36}
